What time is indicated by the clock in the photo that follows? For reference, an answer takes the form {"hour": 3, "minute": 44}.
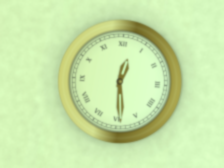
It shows {"hour": 12, "minute": 29}
